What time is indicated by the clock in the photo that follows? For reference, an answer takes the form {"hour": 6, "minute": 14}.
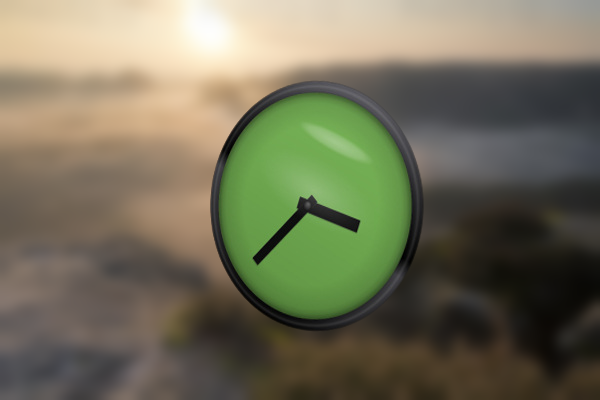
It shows {"hour": 3, "minute": 38}
